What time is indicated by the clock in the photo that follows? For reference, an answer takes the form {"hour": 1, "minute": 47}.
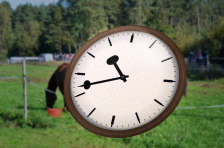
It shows {"hour": 10, "minute": 42}
